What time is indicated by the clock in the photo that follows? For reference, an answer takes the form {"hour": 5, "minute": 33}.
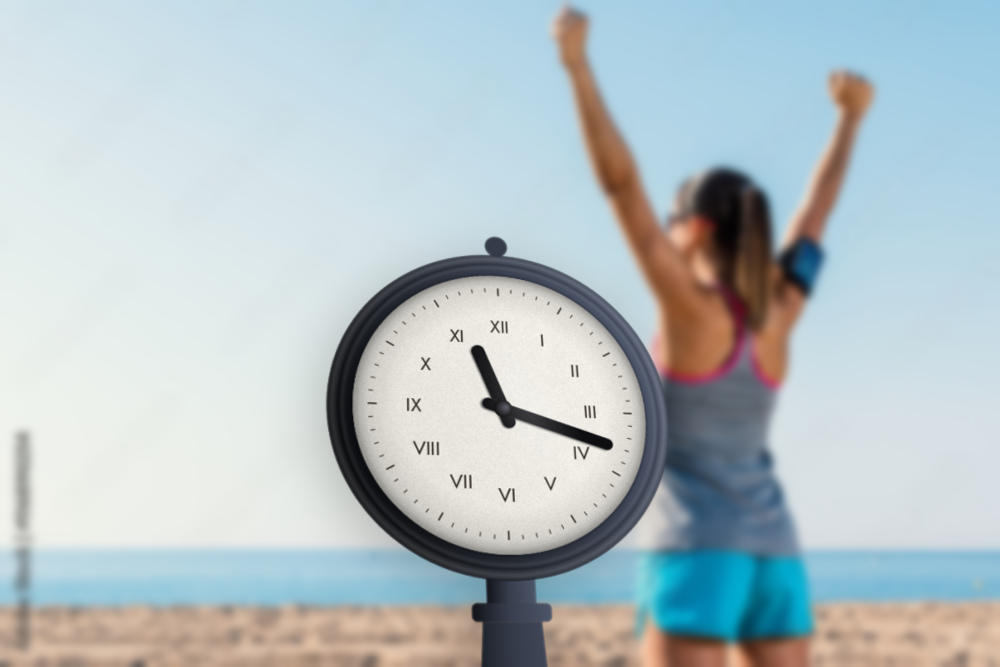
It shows {"hour": 11, "minute": 18}
